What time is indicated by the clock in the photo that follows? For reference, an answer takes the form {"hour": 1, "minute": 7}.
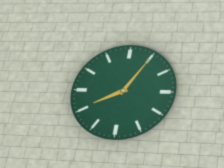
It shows {"hour": 8, "minute": 5}
